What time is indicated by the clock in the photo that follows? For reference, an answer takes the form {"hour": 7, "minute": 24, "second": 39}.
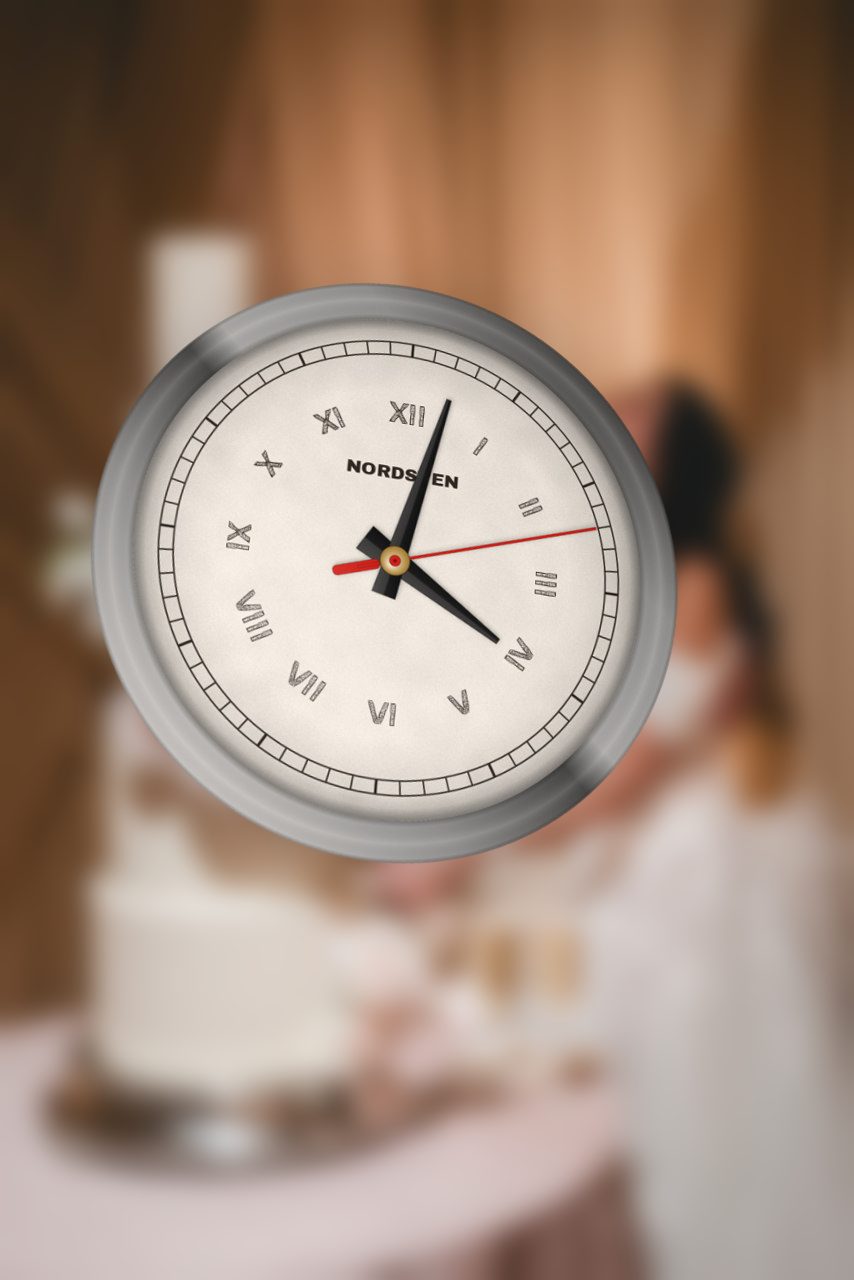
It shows {"hour": 4, "minute": 2, "second": 12}
